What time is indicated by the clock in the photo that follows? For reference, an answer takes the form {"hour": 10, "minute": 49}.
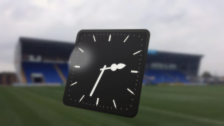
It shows {"hour": 2, "minute": 33}
